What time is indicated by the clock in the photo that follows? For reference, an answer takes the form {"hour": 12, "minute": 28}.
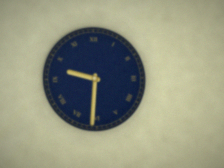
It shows {"hour": 9, "minute": 31}
